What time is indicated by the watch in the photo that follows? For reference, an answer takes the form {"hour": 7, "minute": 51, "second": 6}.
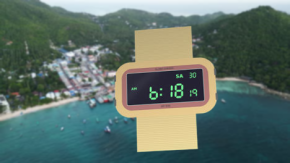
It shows {"hour": 6, "minute": 18, "second": 19}
